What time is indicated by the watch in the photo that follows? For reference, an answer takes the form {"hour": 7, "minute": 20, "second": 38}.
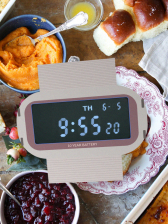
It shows {"hour": 9, "minute": 55, "second": 20}
